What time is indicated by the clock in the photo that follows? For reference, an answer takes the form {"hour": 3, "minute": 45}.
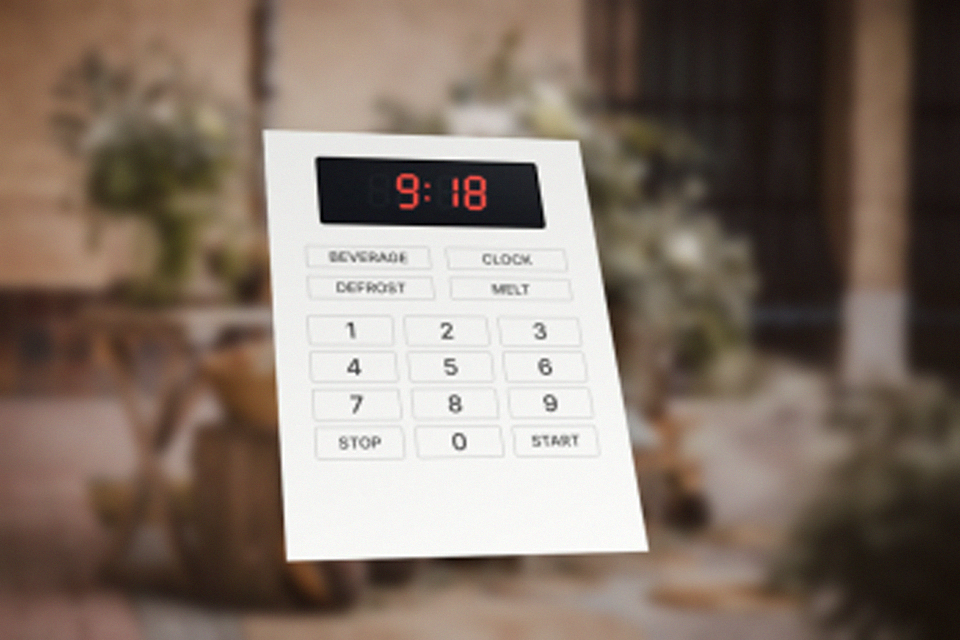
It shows {"hour": 9, "minute": 18}
